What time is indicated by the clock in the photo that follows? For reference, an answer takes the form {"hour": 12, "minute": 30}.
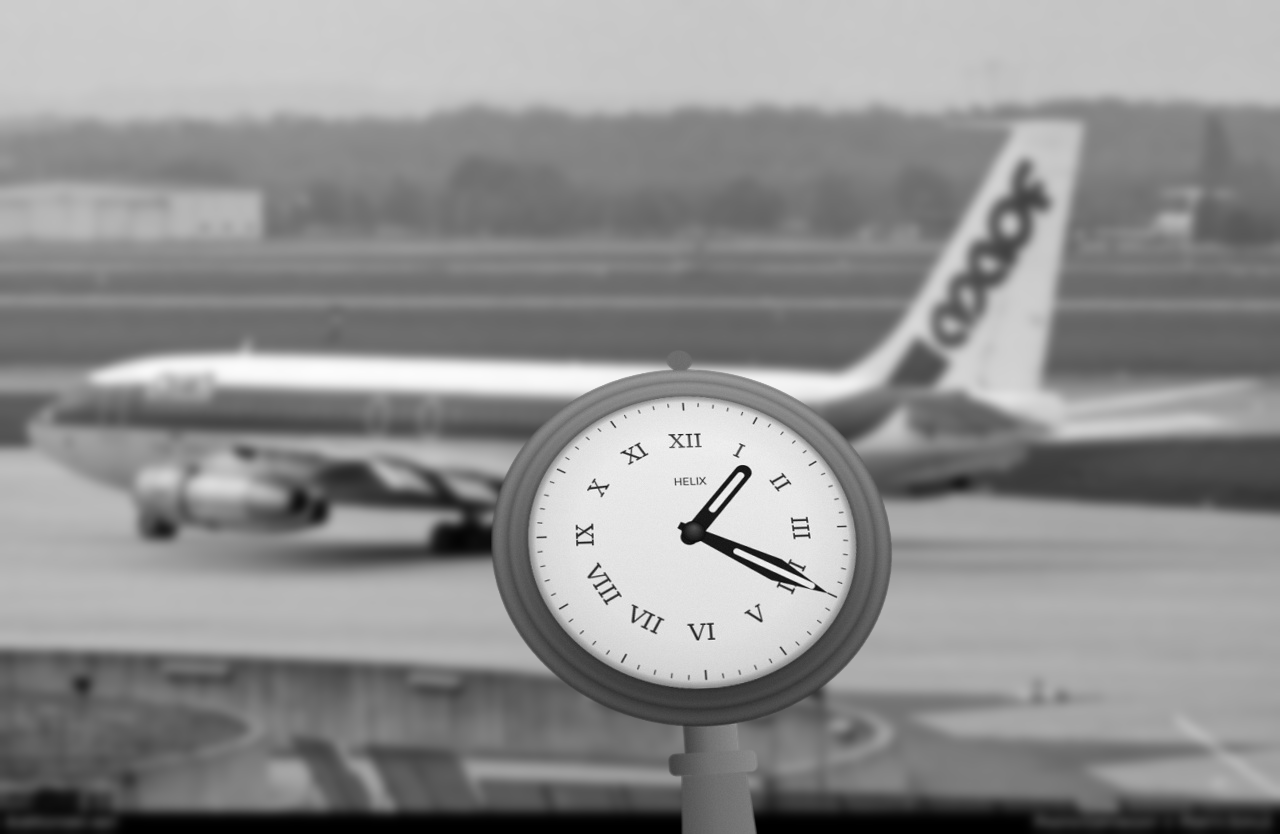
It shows {"hour": 1, "minute": 20}
